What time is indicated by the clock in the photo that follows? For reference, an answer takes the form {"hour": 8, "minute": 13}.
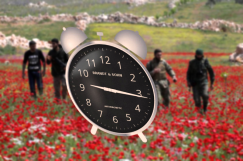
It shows {"hour": 9, "minute": 16}
